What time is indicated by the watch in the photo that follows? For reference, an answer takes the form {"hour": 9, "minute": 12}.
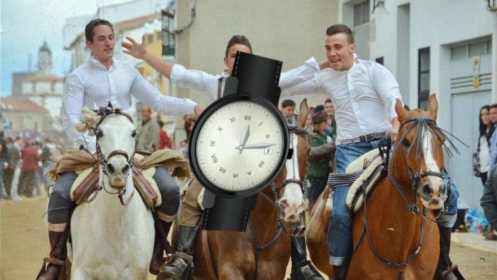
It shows {"hour": 12, "minute": 13}
